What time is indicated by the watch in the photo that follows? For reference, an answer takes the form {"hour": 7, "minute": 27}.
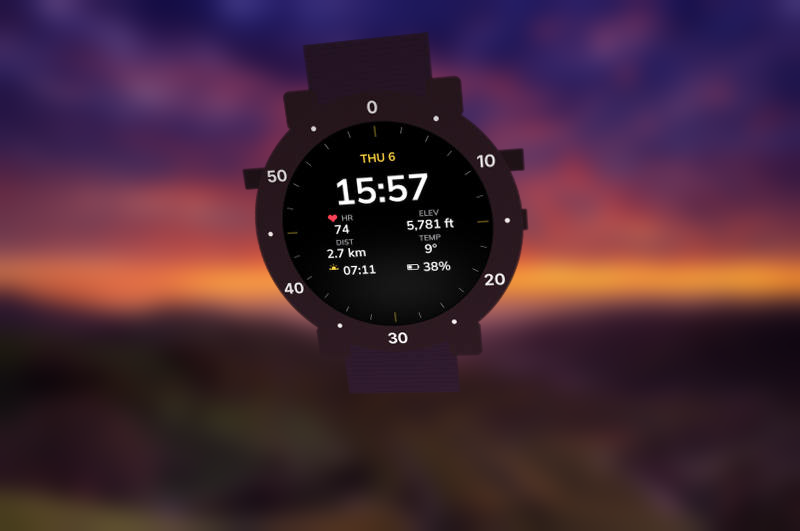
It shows {"hour": 15, "minute": 57}
